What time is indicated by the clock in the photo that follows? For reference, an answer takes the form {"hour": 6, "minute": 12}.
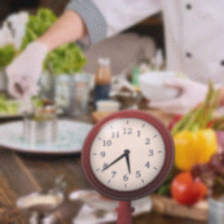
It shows {"hour": 5, "minute": 39}
